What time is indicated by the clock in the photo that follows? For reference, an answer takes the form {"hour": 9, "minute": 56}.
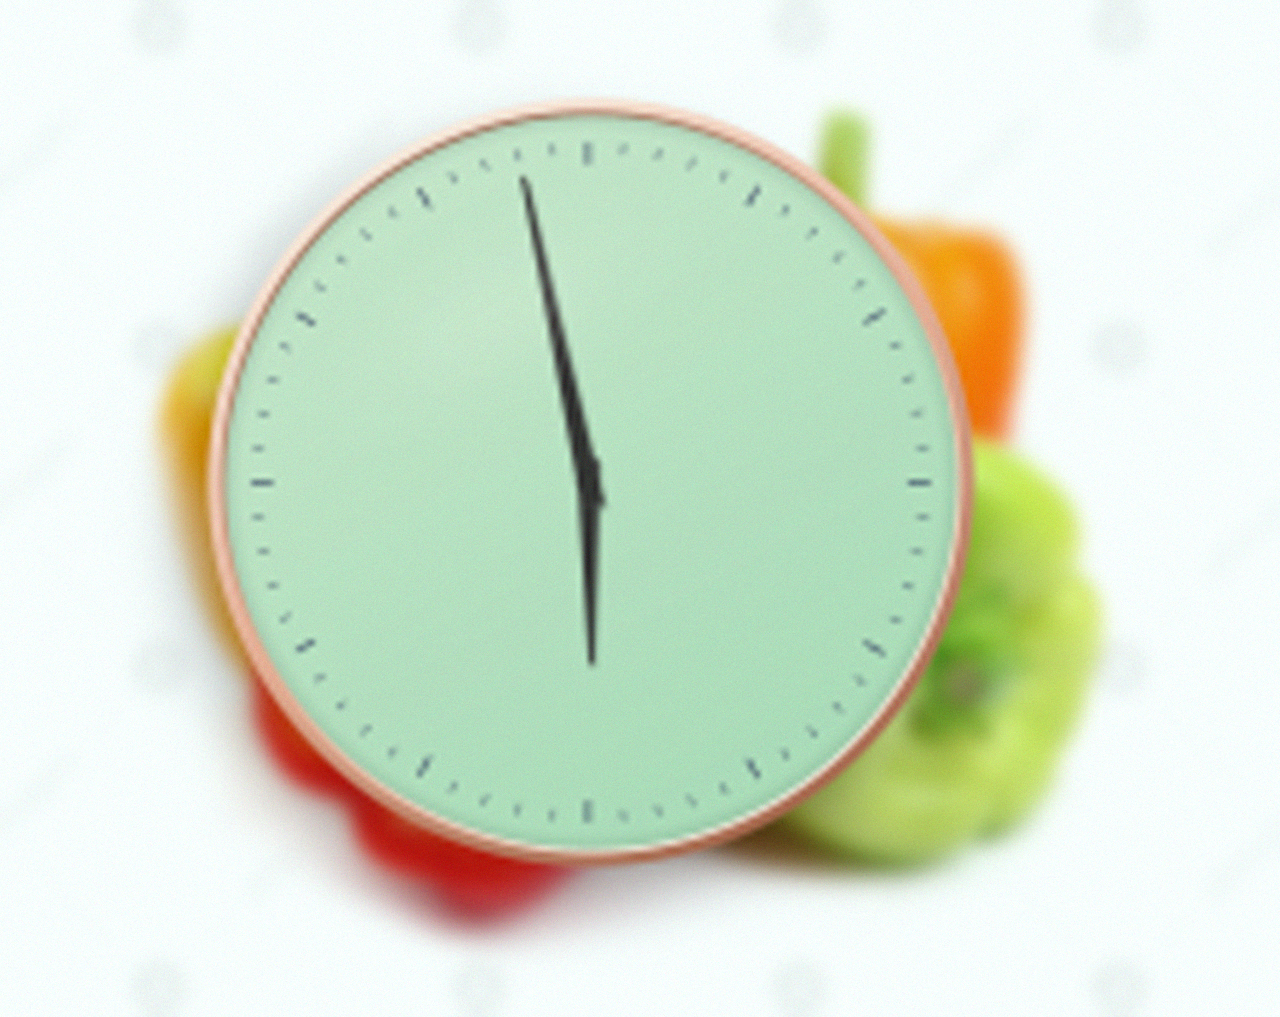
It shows {"hour": 5, "minute": 58}
